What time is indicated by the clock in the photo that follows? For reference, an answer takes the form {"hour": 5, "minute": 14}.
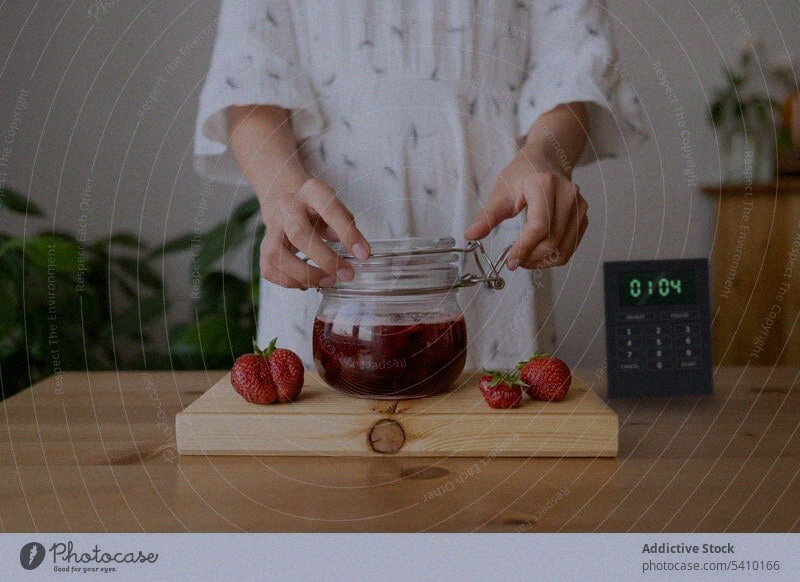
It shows {"hour": 1, "minute": 4}
